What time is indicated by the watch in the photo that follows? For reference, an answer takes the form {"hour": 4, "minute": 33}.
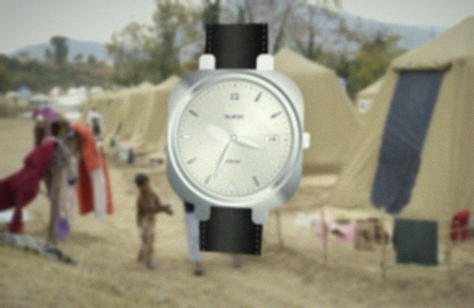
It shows {"hour": 3, "minute": 34}
